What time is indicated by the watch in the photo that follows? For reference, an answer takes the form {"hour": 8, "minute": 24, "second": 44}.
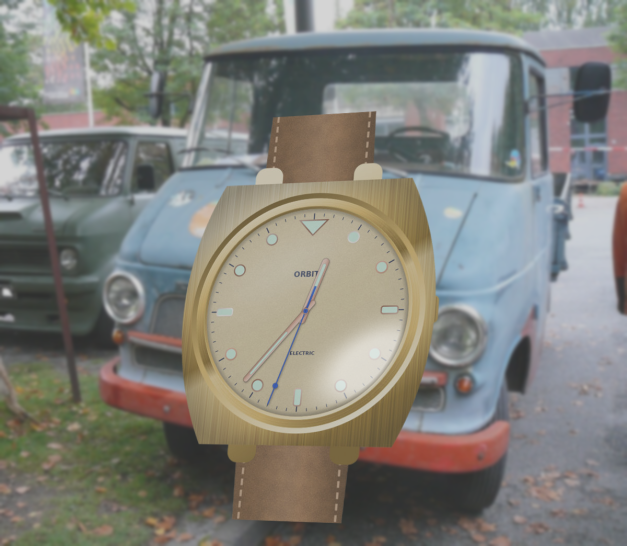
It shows {"hour": 12, "minute": 36, "second": 33}
